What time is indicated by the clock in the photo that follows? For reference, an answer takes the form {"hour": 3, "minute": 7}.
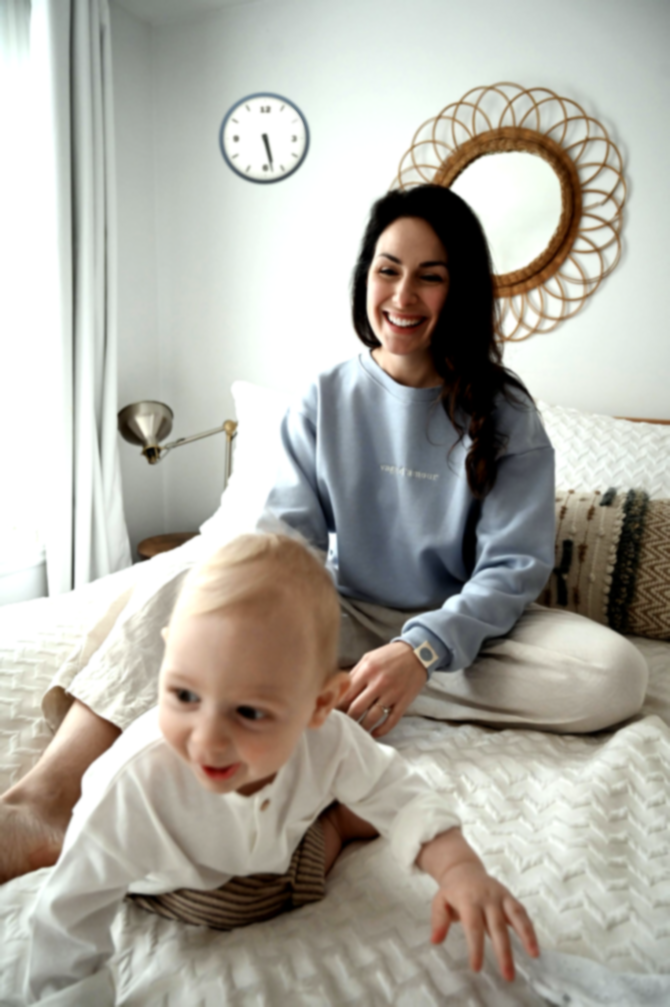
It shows {"hour": 5, "minute": 28}
